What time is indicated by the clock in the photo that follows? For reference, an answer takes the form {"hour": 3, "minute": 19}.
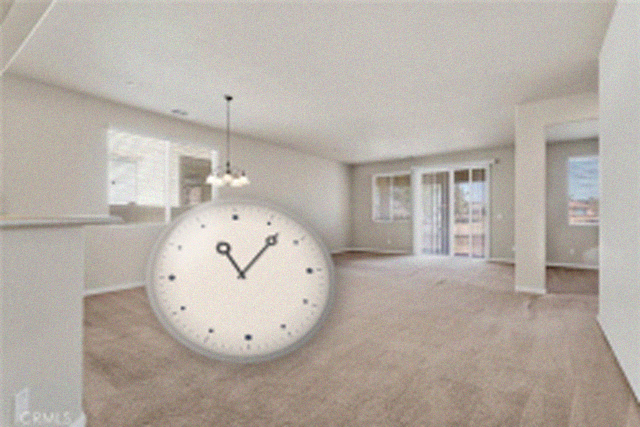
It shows {"hour": 11, "minute": 7}
